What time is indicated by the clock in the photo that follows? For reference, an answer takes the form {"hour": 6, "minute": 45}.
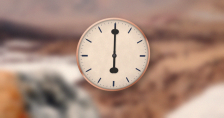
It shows {"hour": 6, "minute": 0}
